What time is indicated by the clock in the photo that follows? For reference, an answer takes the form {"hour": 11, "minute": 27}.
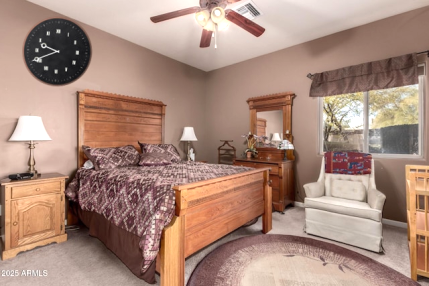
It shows {"hour": 9, "minute": 41}
